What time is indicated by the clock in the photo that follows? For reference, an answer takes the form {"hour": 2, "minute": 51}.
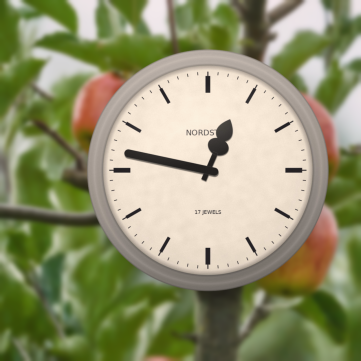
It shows {"hour": 12, "minute": 47}
